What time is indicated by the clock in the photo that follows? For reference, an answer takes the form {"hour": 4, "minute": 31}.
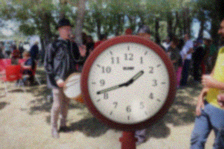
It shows {"hour": 1, "minute": 42}
